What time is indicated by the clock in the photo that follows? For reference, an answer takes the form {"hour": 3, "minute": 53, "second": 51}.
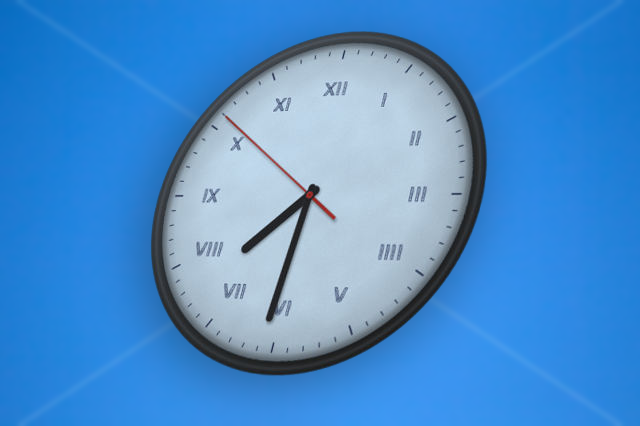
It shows {"hour": 7, "minute": 30, "second": 51}
